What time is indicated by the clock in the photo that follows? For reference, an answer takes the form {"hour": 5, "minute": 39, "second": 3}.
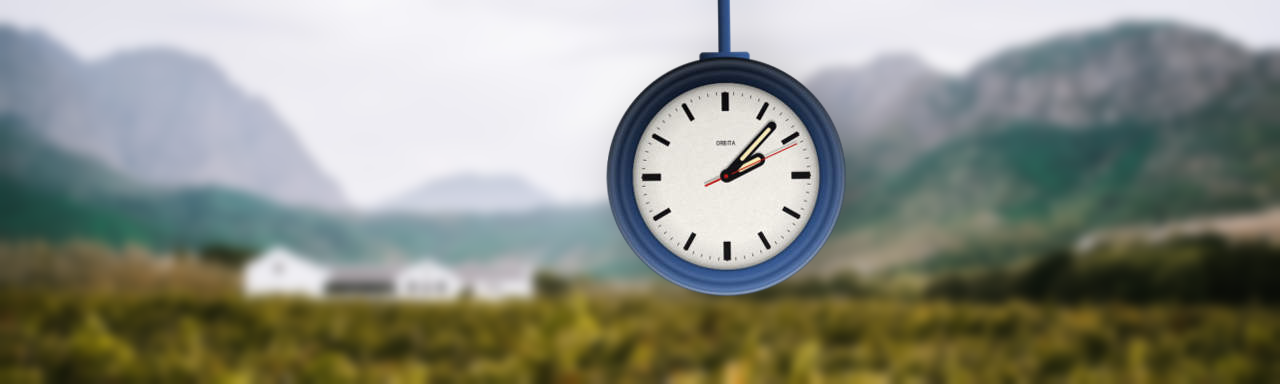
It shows {"hour": 2, "minute": 7, "second": 11}
